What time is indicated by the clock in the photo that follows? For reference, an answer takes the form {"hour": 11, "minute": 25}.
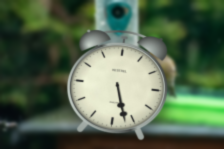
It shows {"hour": 5, "minute": 27}
